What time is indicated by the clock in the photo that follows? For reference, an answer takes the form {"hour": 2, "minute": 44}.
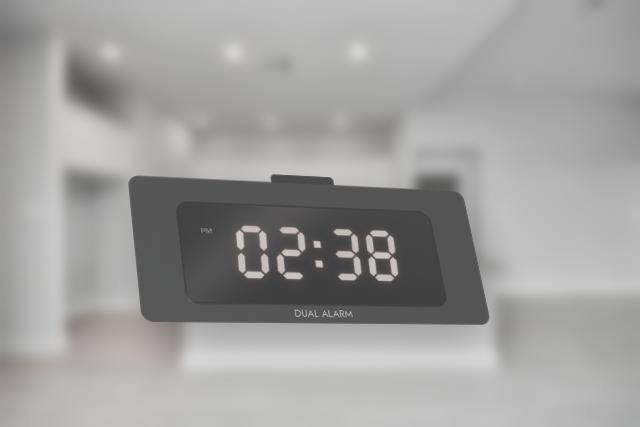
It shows {"hour": 2, "minute": 38}
